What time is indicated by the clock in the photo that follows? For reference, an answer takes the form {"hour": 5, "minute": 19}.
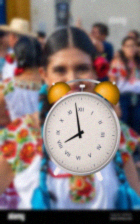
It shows {"hour": 7, "minute": 58}
